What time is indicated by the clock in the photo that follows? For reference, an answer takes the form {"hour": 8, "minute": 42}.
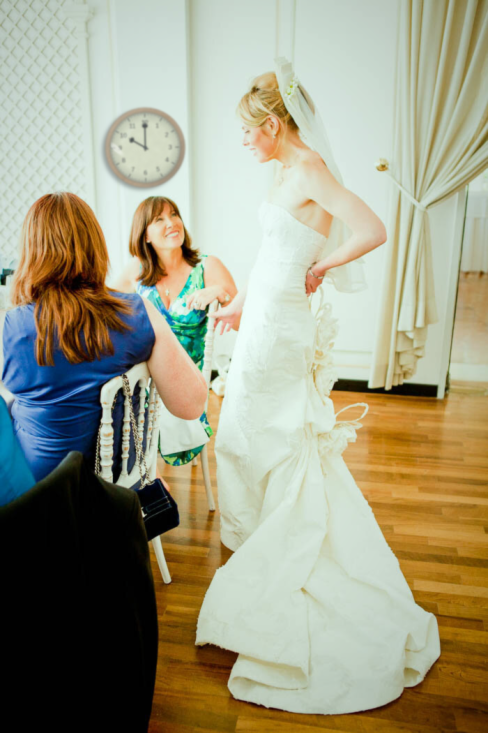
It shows {"hour": 10, "minute": 0}
